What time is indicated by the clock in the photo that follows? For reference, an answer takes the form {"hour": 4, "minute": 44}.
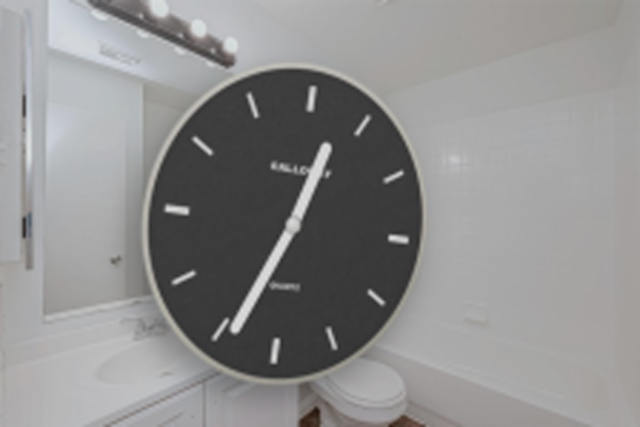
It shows {"hour": 12, "minute": 34}
